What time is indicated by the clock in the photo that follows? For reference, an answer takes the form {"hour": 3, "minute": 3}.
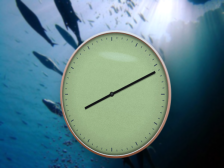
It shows {"hour": 8, "minute": 11}
